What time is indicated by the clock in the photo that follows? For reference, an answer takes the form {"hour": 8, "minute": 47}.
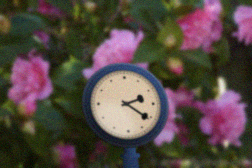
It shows {"hour": 2, "minute": 21}
